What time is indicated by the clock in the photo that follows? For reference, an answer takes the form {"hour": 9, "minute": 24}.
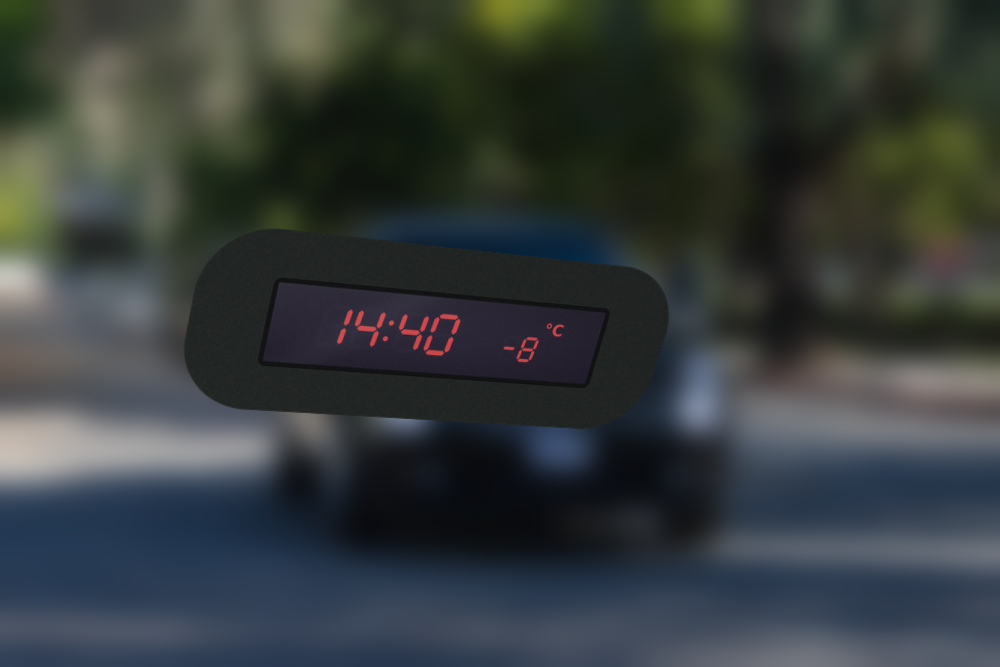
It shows {"hour": 14, "minute": 40}
